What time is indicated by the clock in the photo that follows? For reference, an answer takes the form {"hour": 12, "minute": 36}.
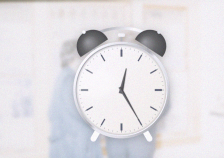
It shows {"hour": 12, "minute": 25}
